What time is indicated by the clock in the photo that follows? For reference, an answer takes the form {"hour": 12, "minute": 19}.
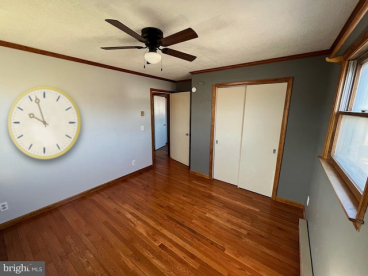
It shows {"hour": 9, "minute": 57}
